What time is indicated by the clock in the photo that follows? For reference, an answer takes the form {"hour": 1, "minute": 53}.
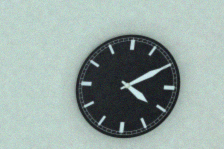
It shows {"hour": 4, "minute": 10}
